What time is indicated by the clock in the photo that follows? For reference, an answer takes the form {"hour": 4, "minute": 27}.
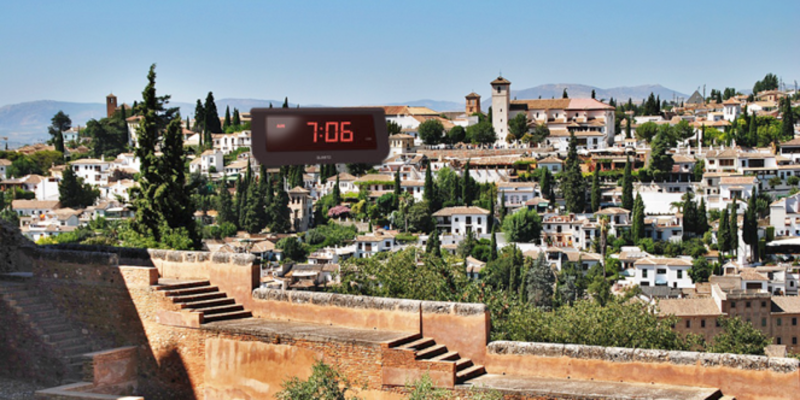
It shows {"hour": 7, "minute": 6}
